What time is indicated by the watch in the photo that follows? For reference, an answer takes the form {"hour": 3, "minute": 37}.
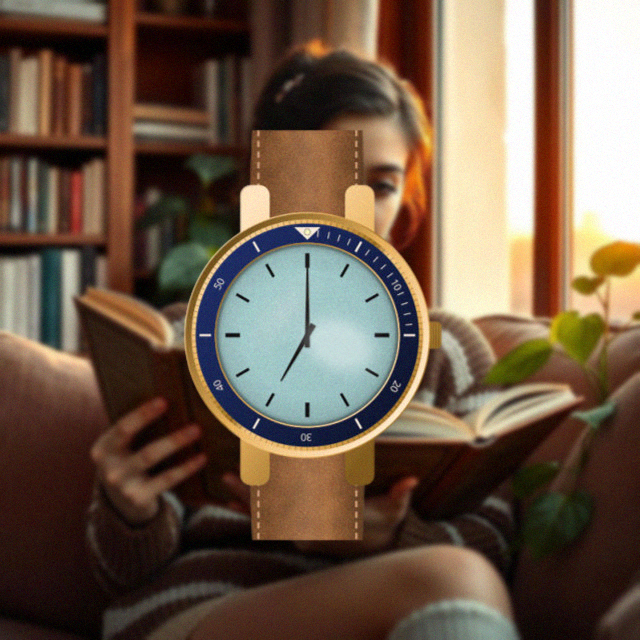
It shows {"hour": 7, "minute": 0}
